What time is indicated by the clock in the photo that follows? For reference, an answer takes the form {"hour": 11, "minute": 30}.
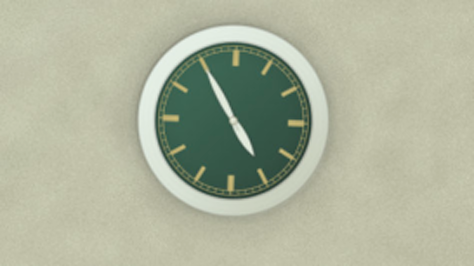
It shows {"hour": 4, "minute": 55}
